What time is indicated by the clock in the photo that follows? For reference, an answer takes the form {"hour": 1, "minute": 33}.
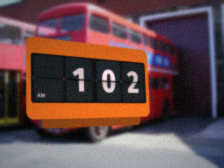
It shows {"hour": 1, "minute": 2}
